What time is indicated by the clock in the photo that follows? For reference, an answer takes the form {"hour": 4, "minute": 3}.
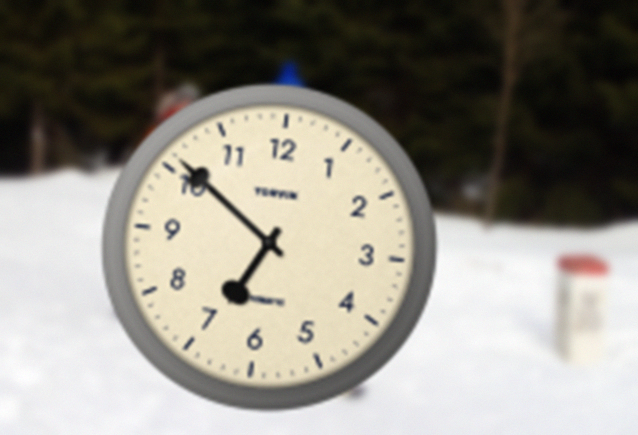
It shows {"hour": 6, "minute": 51}
